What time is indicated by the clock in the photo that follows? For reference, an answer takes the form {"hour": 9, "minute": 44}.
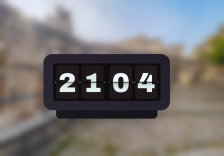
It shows {"hour": 21, "minute": 4}
